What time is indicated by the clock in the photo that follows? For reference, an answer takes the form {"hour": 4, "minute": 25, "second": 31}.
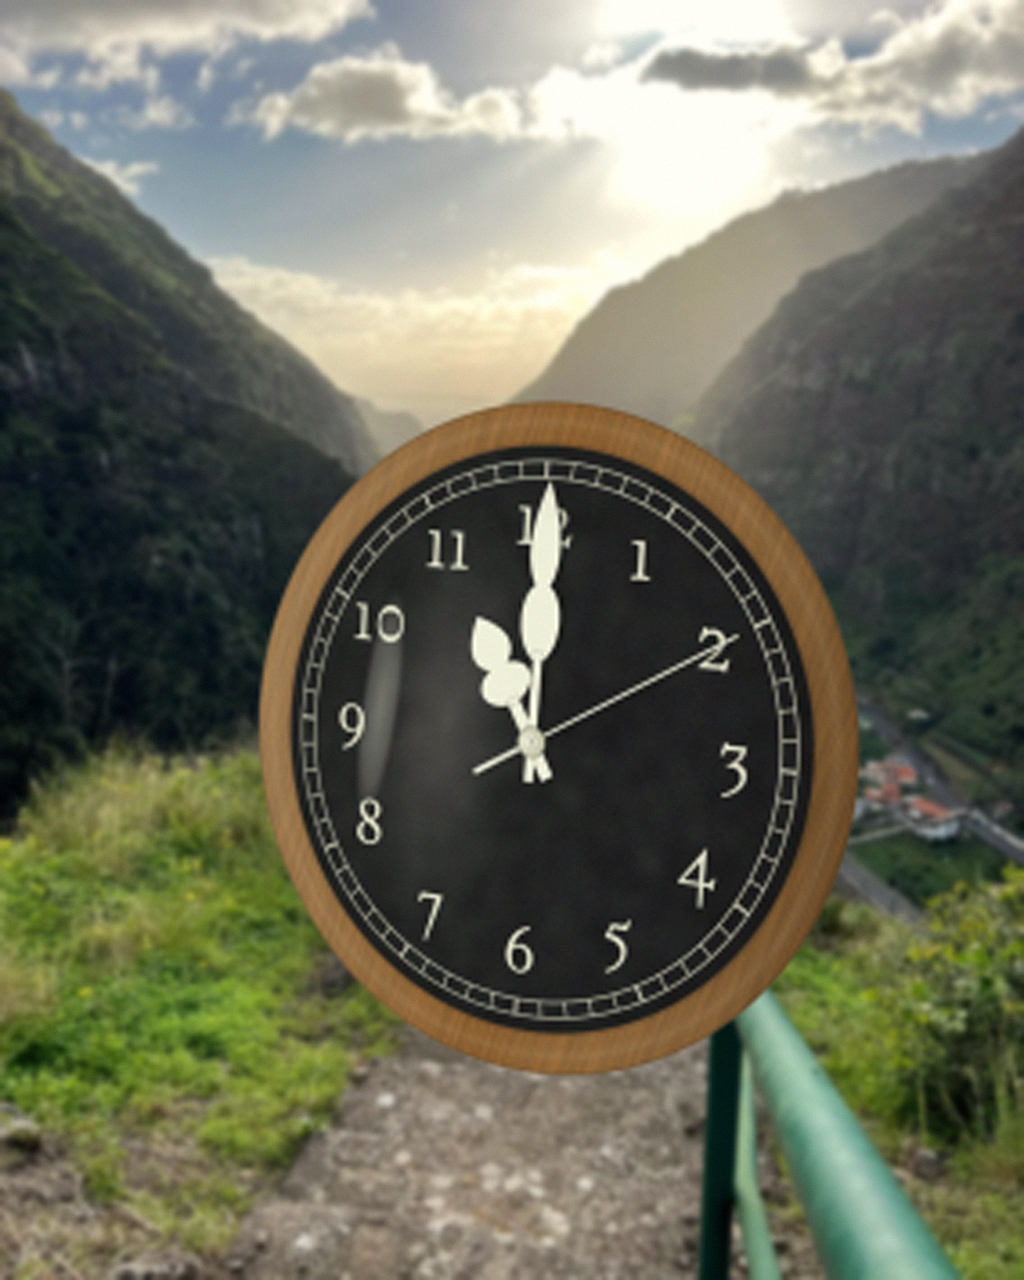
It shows {"hour": 11, "minute": 0, "second": 10}
